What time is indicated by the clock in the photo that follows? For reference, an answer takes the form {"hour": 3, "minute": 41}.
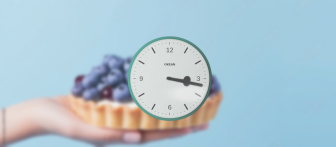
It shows {"hour": 3, "minute": 17}
